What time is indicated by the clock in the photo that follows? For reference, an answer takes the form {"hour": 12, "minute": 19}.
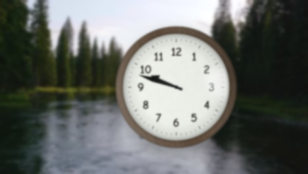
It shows {"hour": 9, "minute": 48}
